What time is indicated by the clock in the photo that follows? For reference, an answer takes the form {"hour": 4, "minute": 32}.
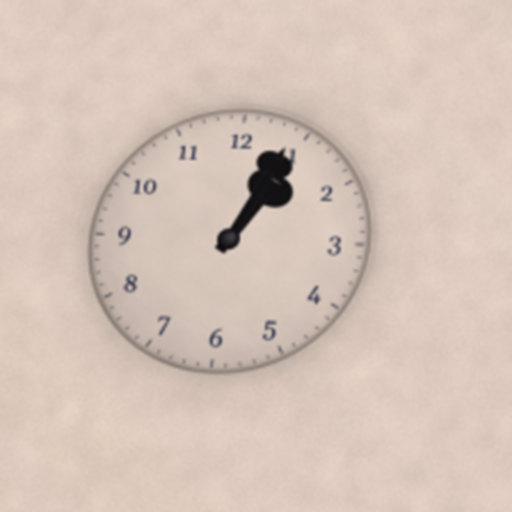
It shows {"hour": 1, "minute": 4}
